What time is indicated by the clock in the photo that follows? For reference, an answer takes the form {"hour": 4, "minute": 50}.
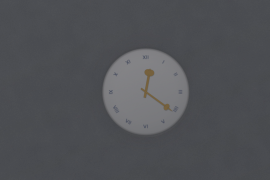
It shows {"hour": 12, "minute": 21}
